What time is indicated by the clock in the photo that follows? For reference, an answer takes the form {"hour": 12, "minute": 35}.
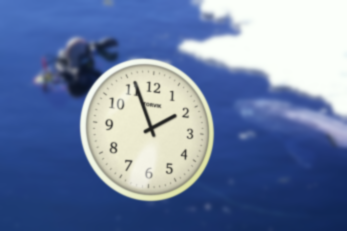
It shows {"hour": 1, "minute": 56}
